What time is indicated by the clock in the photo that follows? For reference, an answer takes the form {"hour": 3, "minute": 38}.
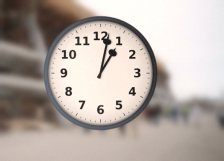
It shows {"hour": 1, "minute": 2}
